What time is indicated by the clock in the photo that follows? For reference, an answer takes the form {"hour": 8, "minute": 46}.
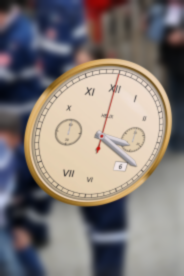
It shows {"hour": 3, "minute": 20}
